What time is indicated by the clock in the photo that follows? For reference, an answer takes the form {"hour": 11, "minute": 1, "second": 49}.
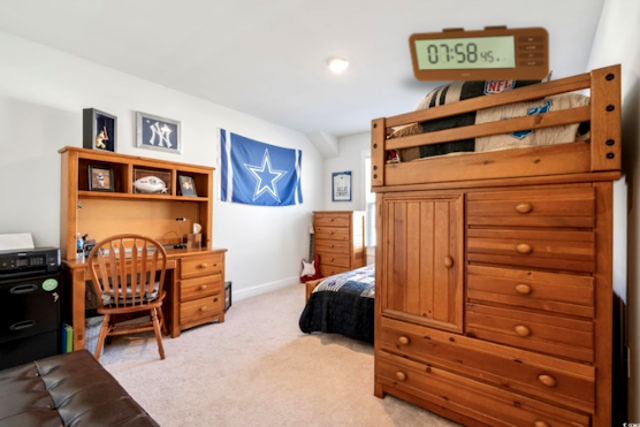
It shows {"hour": 7, "minute": 58, "second": 45}
